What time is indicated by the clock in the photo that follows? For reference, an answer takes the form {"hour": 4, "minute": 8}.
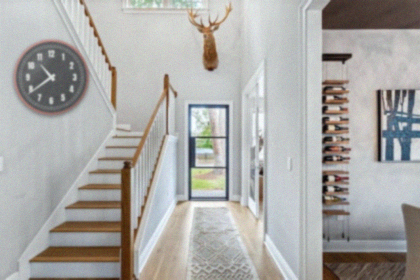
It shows {"hour": 10, "minute": 39}
